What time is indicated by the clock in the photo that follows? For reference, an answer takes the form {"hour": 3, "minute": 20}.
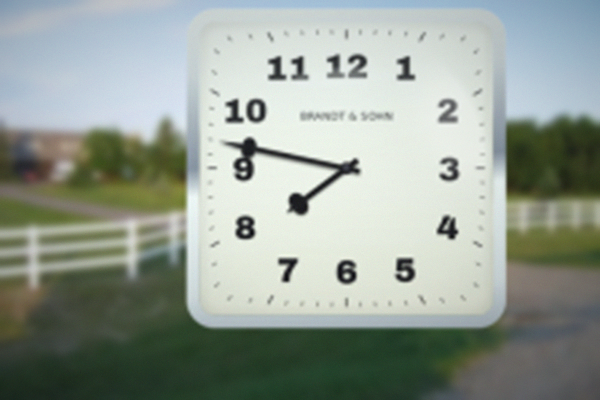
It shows {"hour": 7, "minute": 47}
